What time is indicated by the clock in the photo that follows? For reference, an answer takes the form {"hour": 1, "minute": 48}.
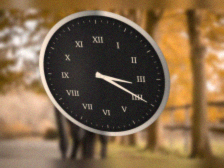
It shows {"hour": 3, "minute": 20}
